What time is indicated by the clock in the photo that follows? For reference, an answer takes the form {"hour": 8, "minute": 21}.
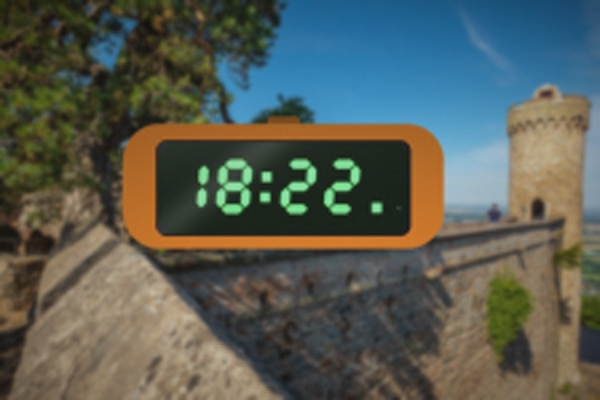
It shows {"hour": 18, "minute": 22}
